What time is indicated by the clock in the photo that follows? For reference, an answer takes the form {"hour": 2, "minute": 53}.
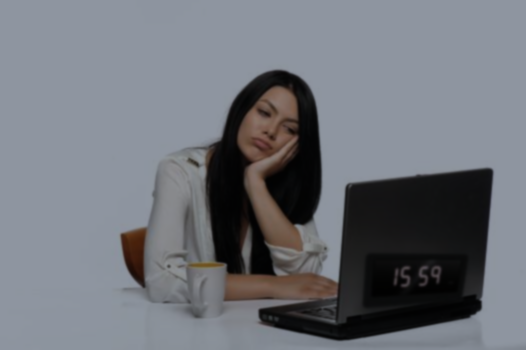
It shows {"hour": 15, "minute": 59}
